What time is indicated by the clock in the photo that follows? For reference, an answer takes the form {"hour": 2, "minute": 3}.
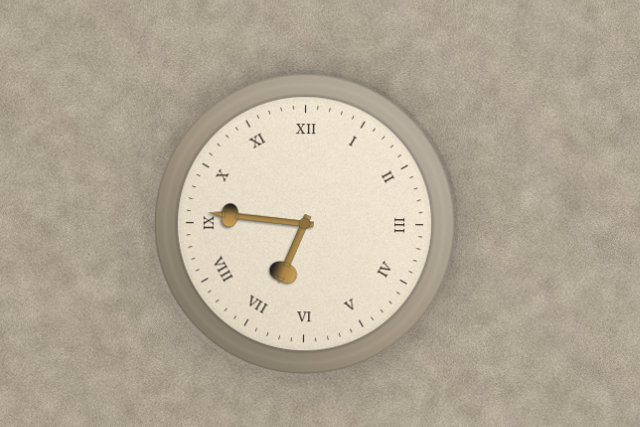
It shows {"hour": 6, "minute": 46}
